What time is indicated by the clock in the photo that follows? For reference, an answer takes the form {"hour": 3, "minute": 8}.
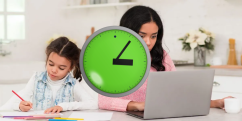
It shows {"hour": 3, "minute": 6}
